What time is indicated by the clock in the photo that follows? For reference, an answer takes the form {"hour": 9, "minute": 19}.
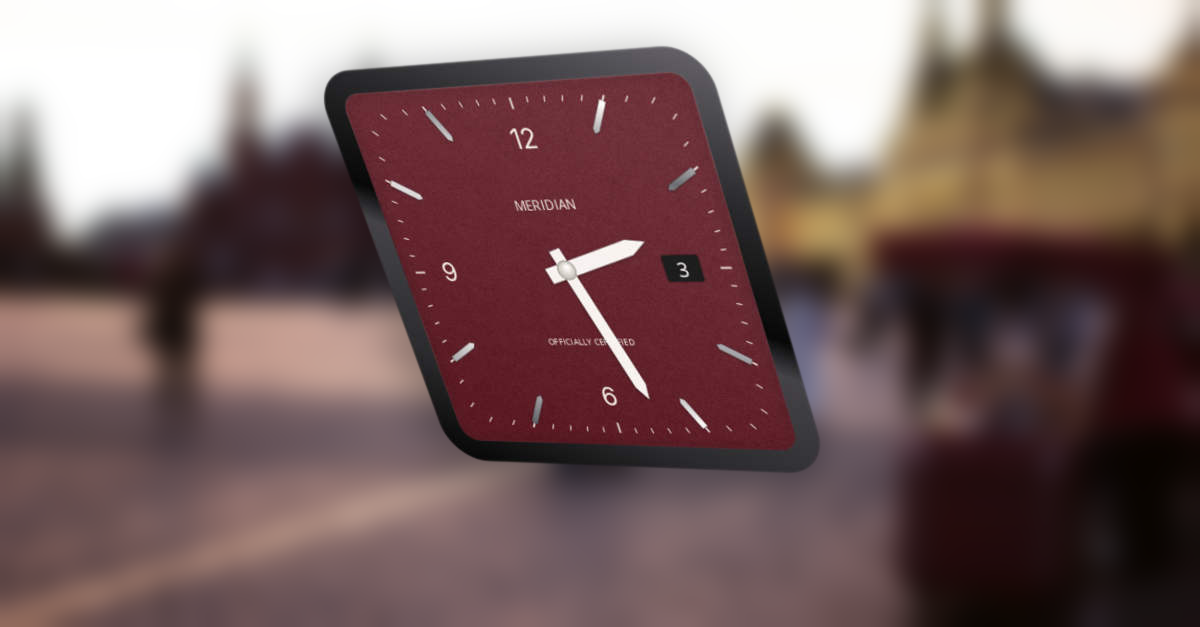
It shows {"hour": 2, "minute": 27}
